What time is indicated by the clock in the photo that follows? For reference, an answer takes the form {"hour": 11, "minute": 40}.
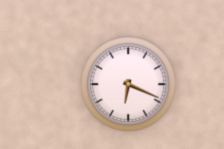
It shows {"hour": 6, "minute": 19}
